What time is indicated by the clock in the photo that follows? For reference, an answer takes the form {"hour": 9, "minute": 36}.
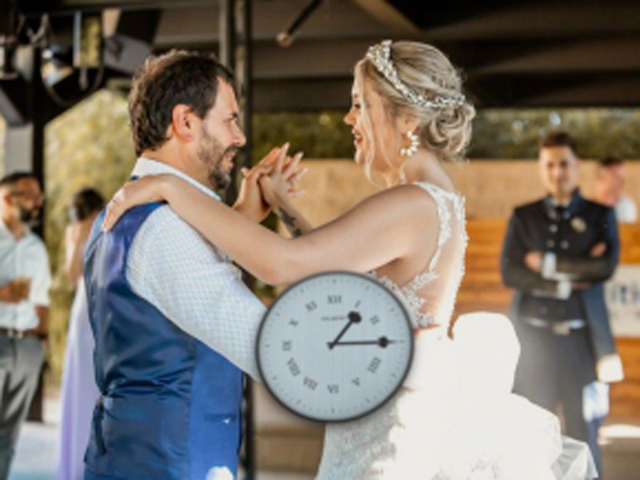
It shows {"hour": 1, "minute": 15}
